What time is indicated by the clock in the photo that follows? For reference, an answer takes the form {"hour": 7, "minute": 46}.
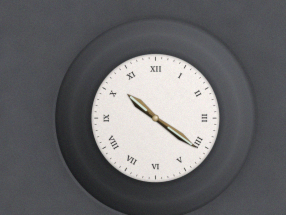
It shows {"hour": 10, "minute": 21}
